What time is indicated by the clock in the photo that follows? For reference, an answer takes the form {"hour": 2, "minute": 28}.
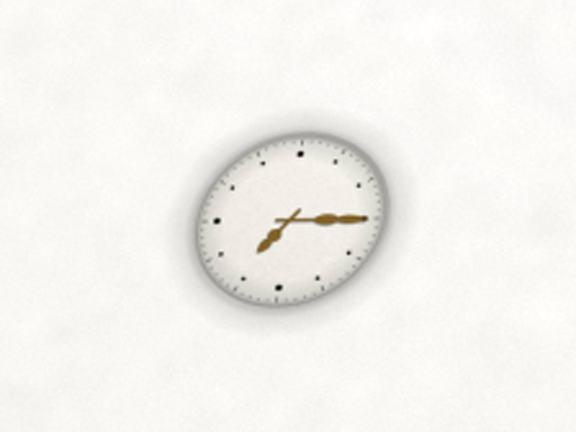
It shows {"hour": 7, "minute": 15}
